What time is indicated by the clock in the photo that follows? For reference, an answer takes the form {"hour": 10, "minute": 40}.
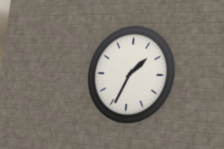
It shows {"hour": 1, "minute": 34}
